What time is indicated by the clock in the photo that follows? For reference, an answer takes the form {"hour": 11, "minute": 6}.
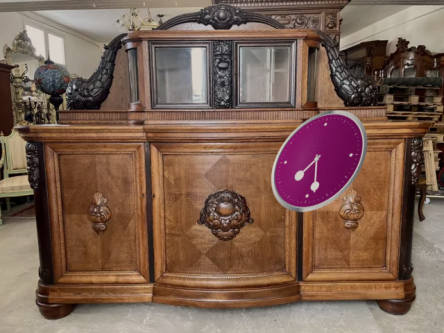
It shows {"hour": 7, "minute": 28}
